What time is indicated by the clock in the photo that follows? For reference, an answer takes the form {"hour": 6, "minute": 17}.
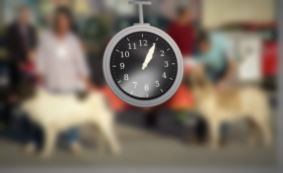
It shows {"hour": 1, "minute": 5}
